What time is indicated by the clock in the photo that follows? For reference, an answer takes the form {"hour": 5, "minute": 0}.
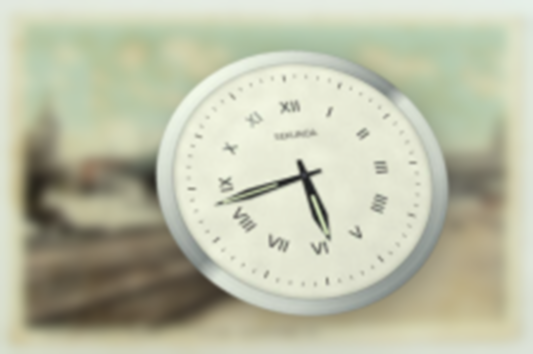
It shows {"hour": 5, "minute": 43}
